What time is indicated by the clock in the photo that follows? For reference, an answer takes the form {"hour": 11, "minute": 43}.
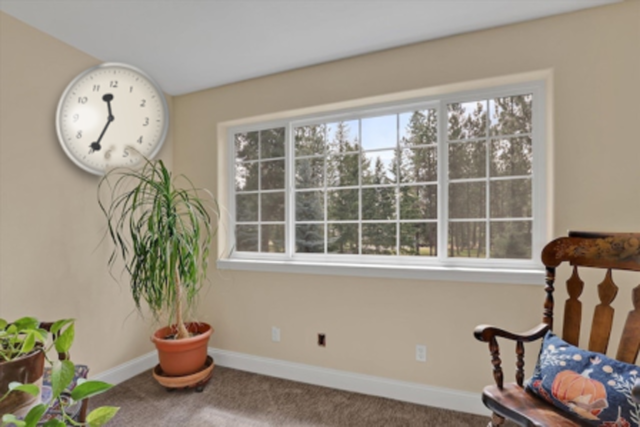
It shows {"hour": 11, "minute": 34}
